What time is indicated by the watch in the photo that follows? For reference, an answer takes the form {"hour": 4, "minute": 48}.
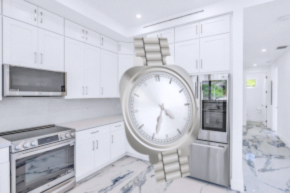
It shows {"hour": 4, "minute": 34}
